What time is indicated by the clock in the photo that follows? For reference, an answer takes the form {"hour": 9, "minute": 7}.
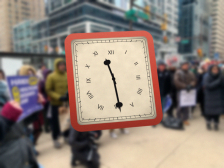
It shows {"hour": 11, "minute": 29}
